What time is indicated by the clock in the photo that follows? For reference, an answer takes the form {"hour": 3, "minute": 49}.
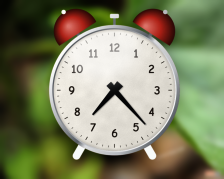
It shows {"hour": 7, "minute": 23}
